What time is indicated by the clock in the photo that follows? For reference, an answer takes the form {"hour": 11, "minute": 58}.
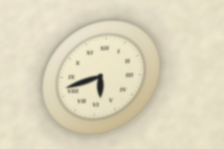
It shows {"hour": 5, "minute": 42}
